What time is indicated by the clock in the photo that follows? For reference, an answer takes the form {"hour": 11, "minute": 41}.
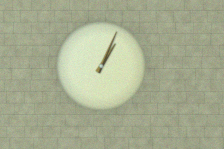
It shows {"hour": 1, "minute": 4}
